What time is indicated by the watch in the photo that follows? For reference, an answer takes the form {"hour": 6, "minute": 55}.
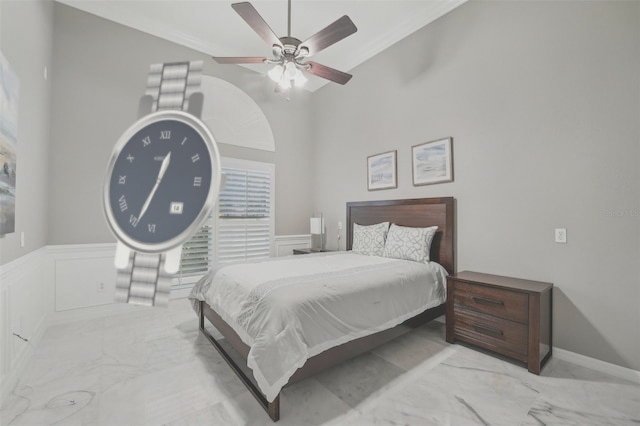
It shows {"hour": 12, "minute": 34}
